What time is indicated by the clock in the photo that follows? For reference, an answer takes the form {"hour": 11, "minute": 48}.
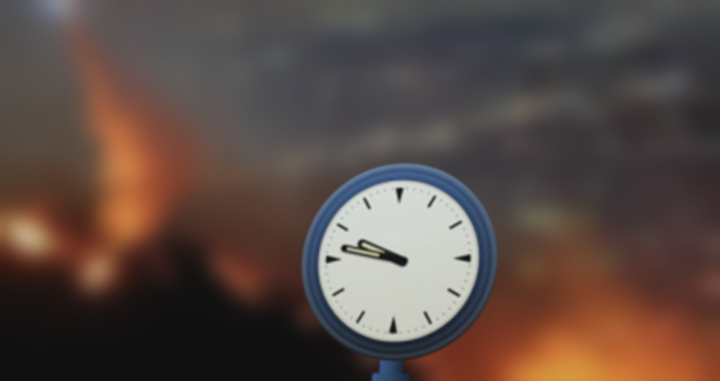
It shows {"hour": 9, "minute": 47}
